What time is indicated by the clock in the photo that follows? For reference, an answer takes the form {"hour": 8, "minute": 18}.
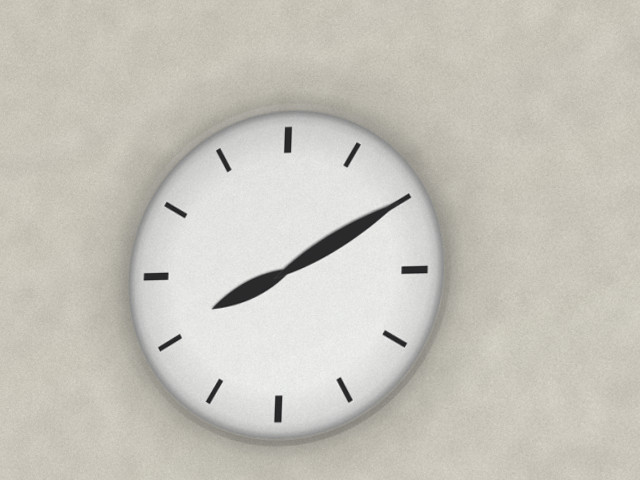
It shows {"hour": 8, "minute": 10}
